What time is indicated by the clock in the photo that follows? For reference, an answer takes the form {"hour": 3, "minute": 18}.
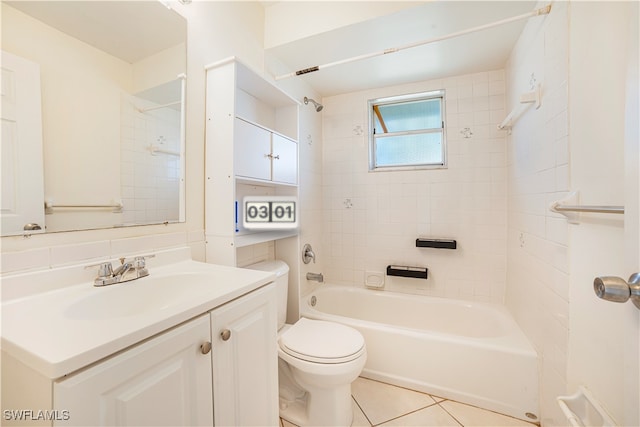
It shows {"hour": 3, "minute": 1}
